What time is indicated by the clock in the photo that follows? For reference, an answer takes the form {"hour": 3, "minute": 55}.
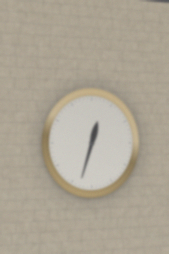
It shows {"hour": 12, "minute": 33}
